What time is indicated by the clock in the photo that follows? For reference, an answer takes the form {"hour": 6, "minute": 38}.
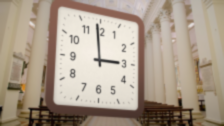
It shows {"hour": 2, "minute": 59}
